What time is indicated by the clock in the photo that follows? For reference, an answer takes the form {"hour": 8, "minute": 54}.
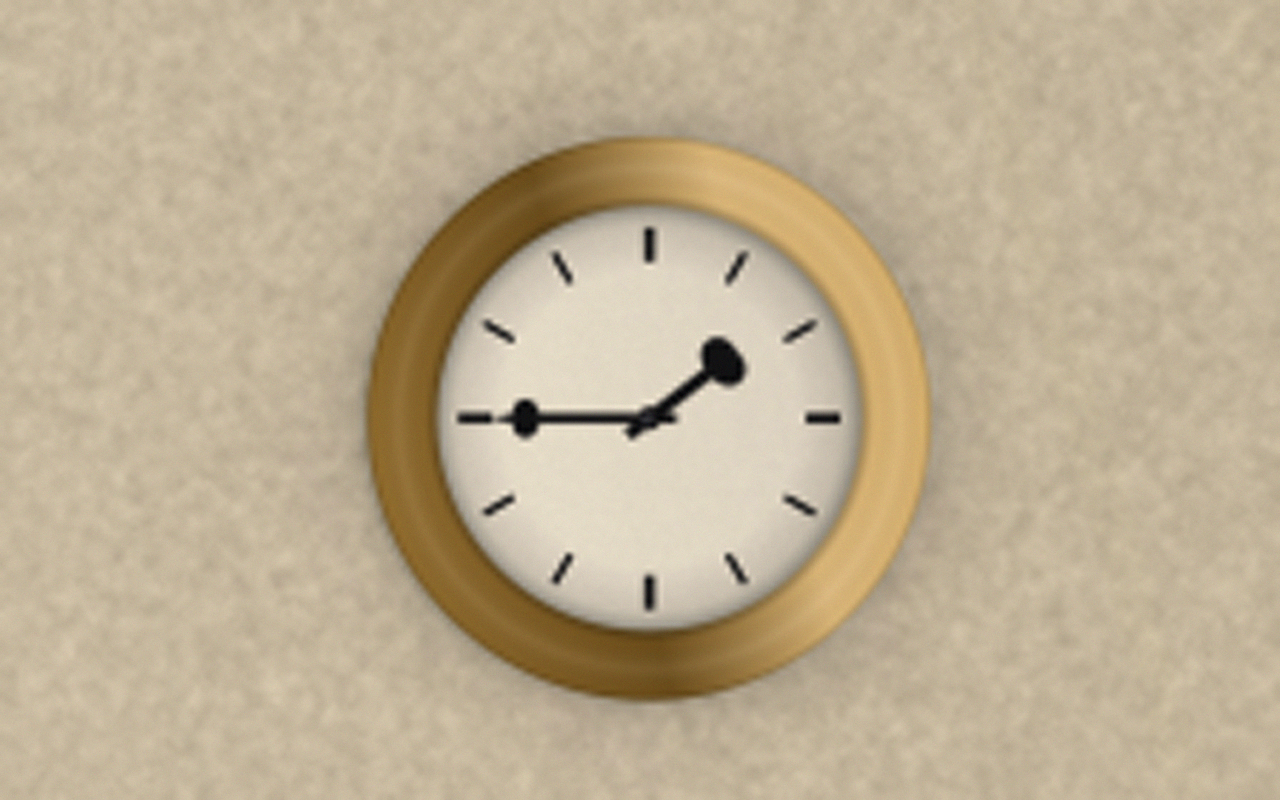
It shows {"hour": 1, "minute": 45}
